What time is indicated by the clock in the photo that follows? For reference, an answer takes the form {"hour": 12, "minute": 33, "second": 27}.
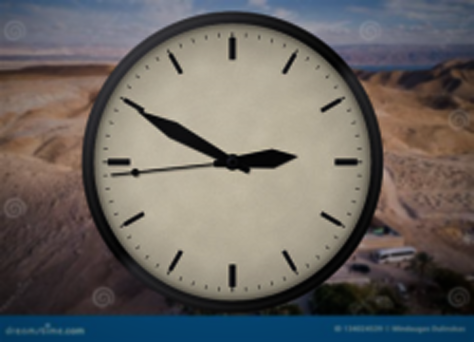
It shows {"hour": 2, "minute": 49, "second": 44}
